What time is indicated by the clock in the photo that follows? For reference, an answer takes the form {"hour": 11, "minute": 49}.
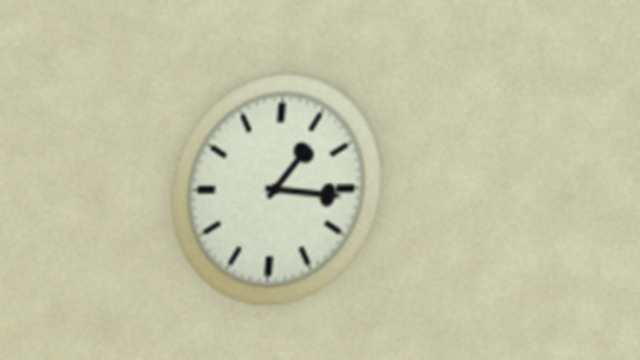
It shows {"hour": 1, "minute": 16}
